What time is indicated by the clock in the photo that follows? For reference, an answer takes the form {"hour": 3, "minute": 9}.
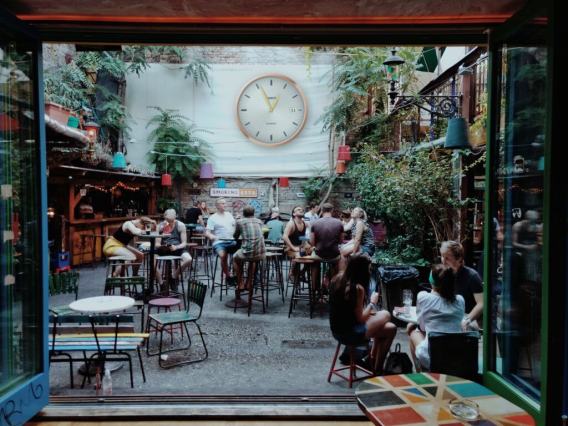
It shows {"hour": 12, "minute": 56}
